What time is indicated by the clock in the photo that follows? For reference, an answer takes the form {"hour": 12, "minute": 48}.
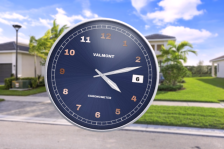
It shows {"hour": 4, "minute": 12}
